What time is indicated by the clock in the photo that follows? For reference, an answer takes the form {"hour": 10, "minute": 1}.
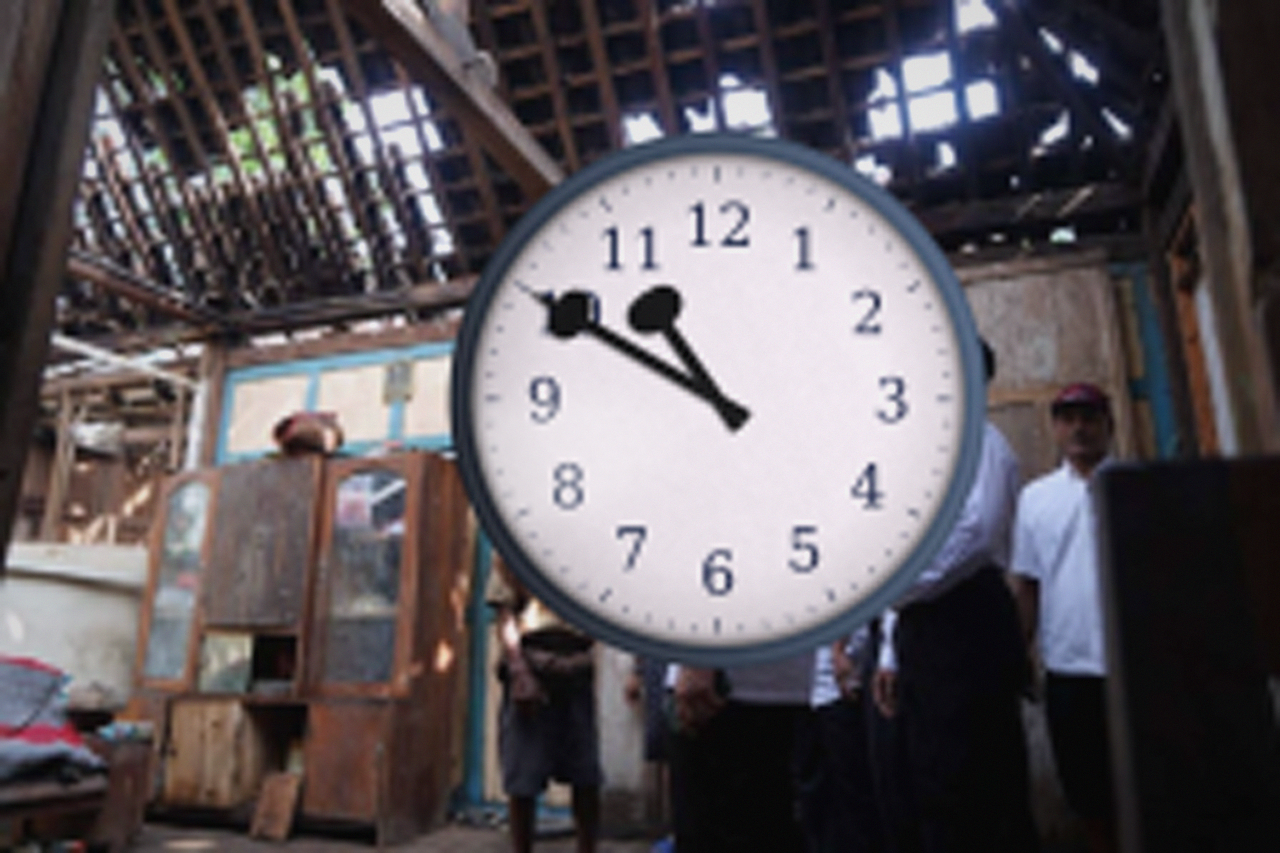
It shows {"hour": 10, "minute": 50}
